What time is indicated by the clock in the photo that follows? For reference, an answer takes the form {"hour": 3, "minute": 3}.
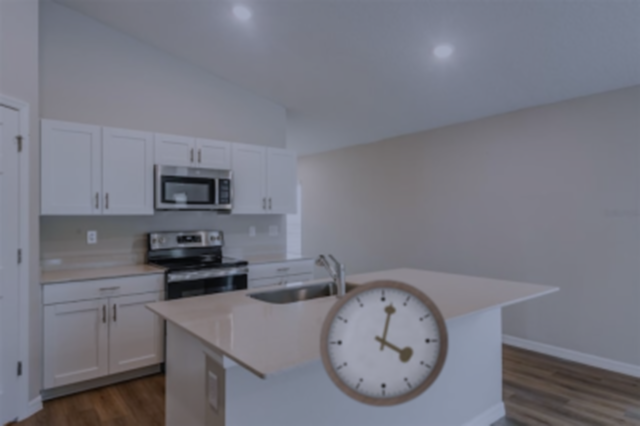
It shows {"hour": 4, "minute": 2}
